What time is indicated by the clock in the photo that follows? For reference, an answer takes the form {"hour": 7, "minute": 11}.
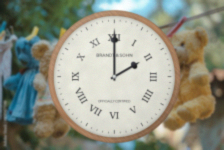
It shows {"hour": 2, "minute": 0}
